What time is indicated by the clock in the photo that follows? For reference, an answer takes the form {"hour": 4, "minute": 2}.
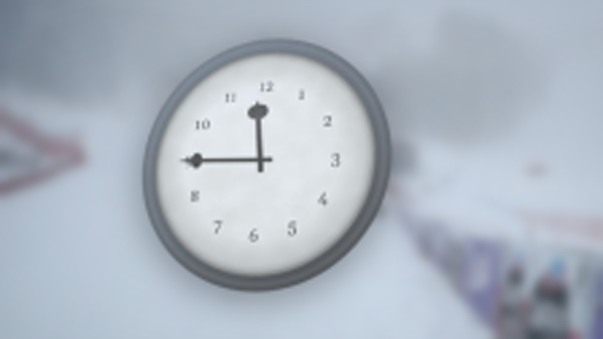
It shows {"hour": 11, "minute": 45}
